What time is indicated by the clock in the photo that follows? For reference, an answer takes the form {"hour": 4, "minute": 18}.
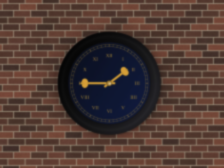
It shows {"hour": 1, "minute": 45}
